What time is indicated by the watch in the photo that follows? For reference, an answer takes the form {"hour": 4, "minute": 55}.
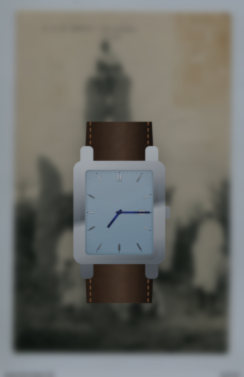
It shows {"hour": 7, "minute": 15}
